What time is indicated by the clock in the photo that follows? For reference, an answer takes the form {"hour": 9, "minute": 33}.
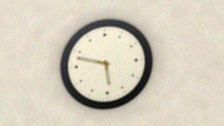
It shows {"hour": 5, "minute": 48}
